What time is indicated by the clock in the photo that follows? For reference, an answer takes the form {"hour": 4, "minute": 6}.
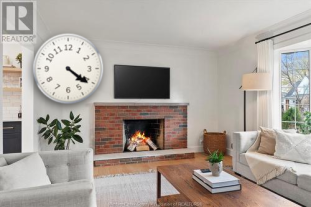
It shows {"hour": 4, "minute": 21}
